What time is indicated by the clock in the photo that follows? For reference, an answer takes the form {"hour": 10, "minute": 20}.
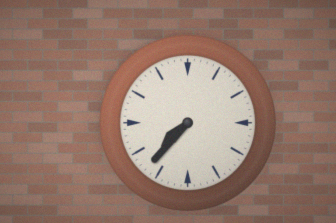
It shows {"hour": 7, "minute": 37}
